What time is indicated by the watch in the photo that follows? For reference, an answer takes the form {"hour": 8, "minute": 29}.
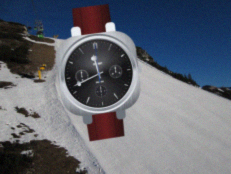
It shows {"hour": 11, "minute": 42}
